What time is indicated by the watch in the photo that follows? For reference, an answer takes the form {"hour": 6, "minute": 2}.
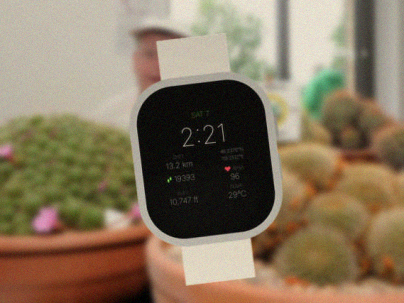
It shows {"hour": 2, "minute": 21}
